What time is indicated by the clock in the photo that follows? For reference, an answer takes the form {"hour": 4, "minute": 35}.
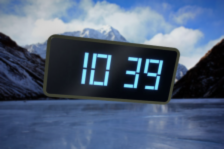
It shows {"hour": 10, "minute": 39}
